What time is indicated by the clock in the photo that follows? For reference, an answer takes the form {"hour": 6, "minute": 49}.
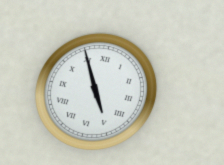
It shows {"hour": 4, "minute": 55}
